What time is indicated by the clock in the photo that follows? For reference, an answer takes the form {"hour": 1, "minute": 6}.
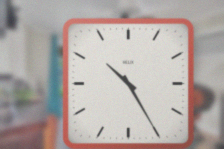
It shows {"hour": 10, "minute": 25}
